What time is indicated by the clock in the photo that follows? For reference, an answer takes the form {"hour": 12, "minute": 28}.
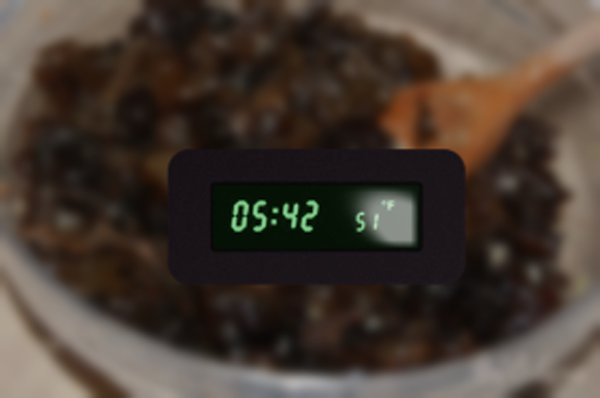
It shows {"hour": 5, "minute": 42}
